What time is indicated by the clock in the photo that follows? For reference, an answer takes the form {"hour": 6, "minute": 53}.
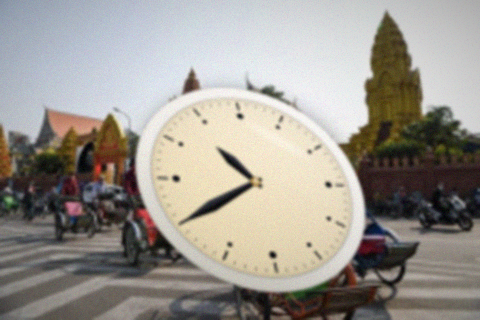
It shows {"hour": 10, "minute": 40}
